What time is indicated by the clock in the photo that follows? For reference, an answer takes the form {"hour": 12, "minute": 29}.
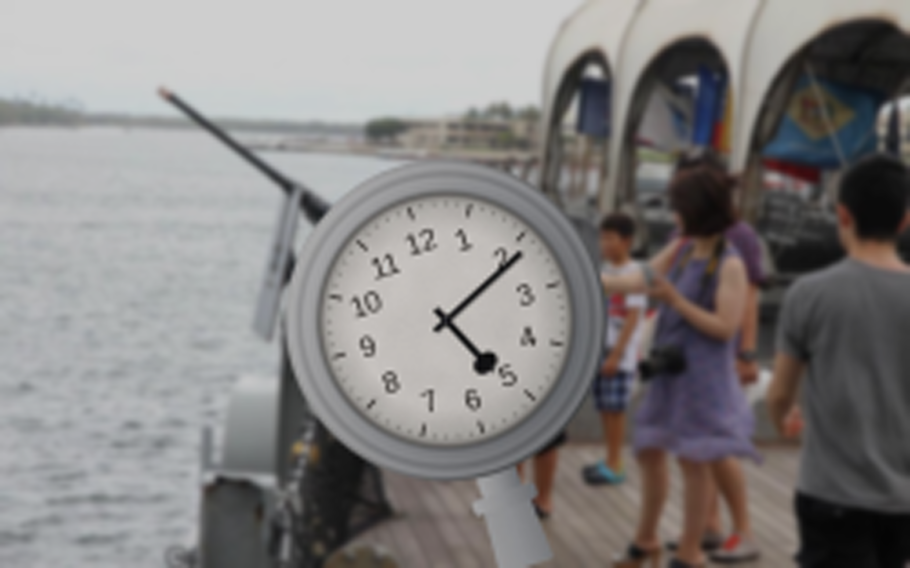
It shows {"hour": 5, "minute": 11}
